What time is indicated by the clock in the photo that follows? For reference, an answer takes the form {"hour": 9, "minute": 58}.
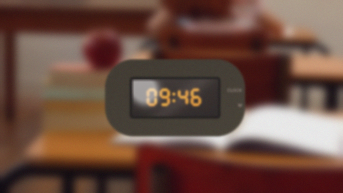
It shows {"hour": 9, "minute": 46}
